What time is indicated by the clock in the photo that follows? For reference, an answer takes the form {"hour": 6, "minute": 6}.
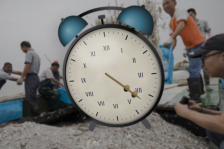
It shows {"hour": 4, "minute": 22}
